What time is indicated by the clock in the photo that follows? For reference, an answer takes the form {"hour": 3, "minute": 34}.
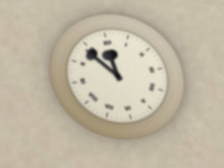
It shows {"hour": 11, "minute": 54}
